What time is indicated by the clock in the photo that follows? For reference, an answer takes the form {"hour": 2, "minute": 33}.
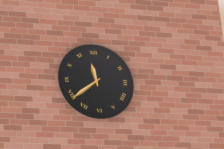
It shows {"hour": 11, "minute": 39}
